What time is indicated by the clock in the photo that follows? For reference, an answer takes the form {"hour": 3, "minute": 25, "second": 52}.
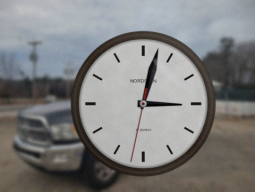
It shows {"hour": 3, "minute": 2, "second": 32}
